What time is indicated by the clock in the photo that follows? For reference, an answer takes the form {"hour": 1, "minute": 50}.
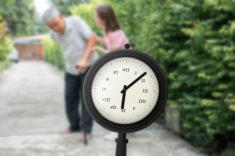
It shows {"hour": 6, "minute": 8}
